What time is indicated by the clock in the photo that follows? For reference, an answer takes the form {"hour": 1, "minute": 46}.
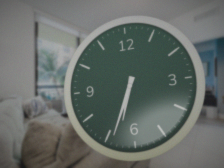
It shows {"hour": 6, "minute": 34}
